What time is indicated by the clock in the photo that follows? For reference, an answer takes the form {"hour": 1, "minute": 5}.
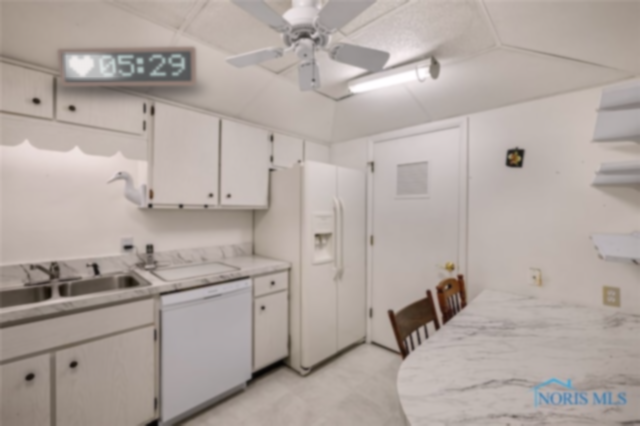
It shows {"hour": 5, "minute": 29}
